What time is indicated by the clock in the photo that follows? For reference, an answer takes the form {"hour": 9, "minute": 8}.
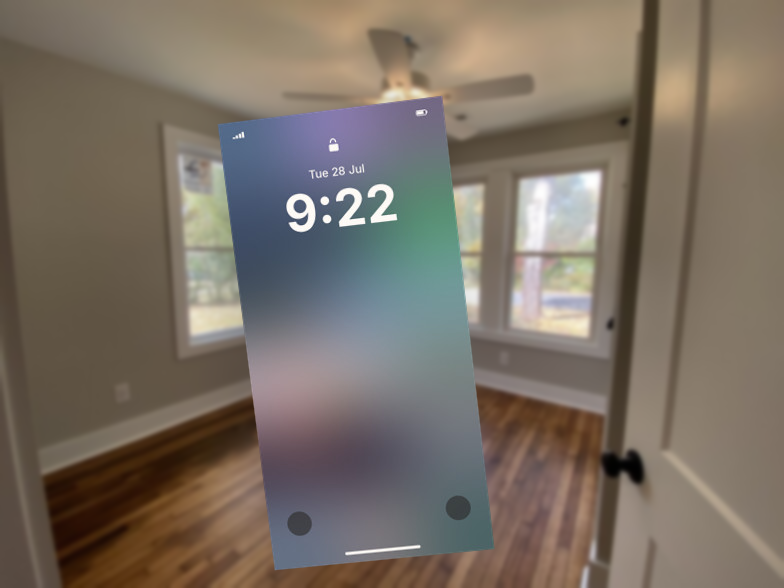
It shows {"hour": 9, "minute": 22}
